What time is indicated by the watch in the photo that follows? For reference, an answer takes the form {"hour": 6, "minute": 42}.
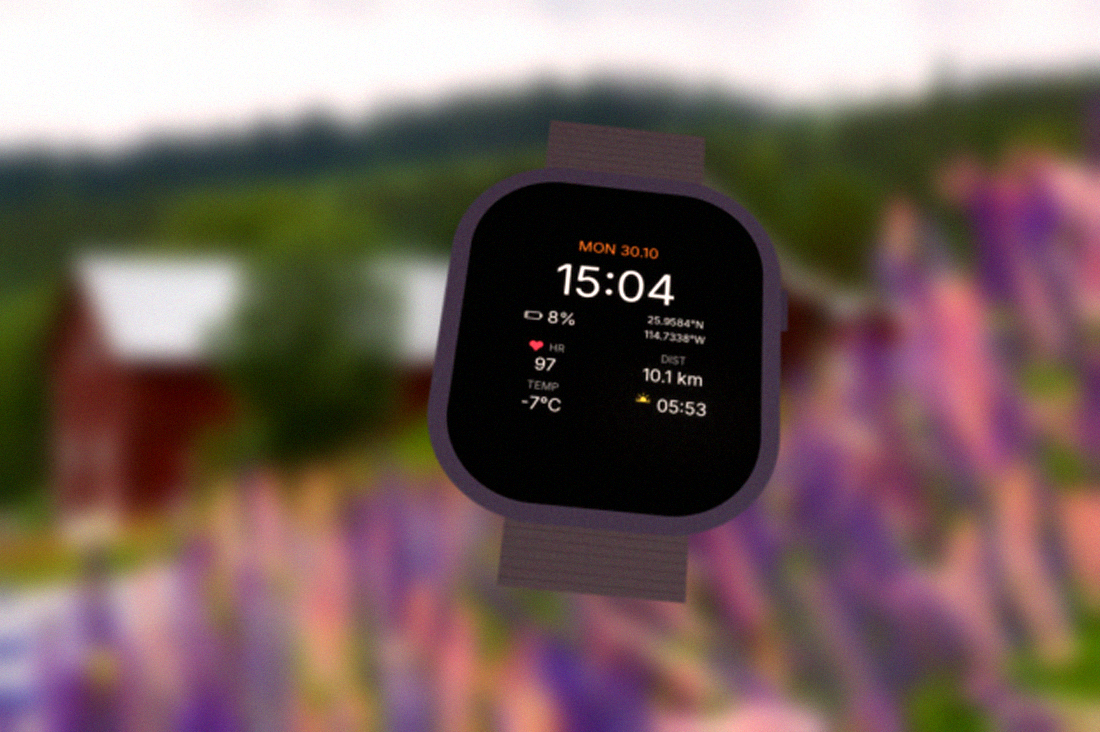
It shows {"hour": 15, "minute": 4}
